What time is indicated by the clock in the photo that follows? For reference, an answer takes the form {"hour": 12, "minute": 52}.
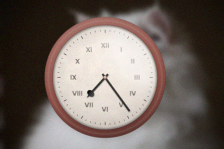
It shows {"hour": 7, "minute": 24}
